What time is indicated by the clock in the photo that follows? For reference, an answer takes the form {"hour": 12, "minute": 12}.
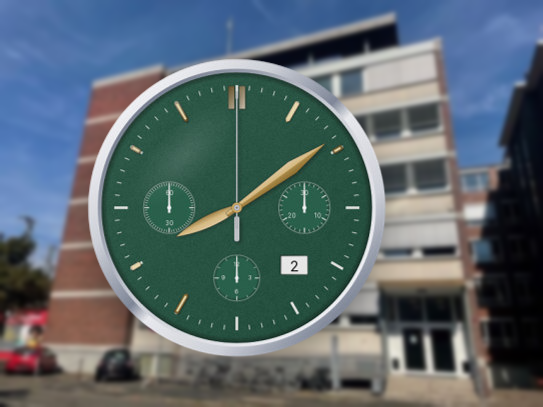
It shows {"hour": 8, "minute": 9}
